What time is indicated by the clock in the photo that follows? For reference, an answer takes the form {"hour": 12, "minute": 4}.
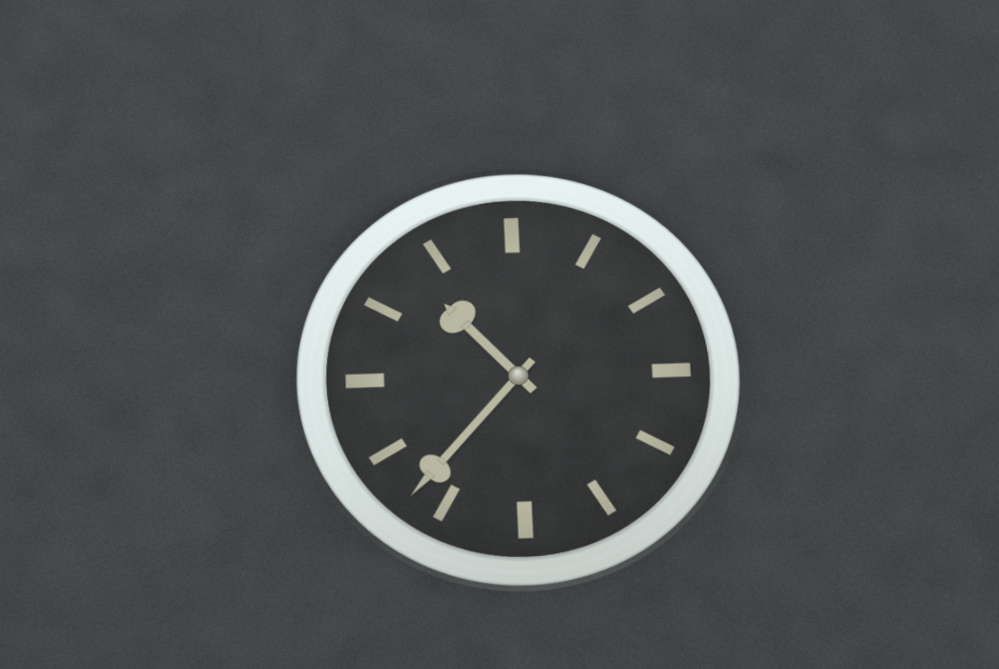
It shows {"hour": 10, "minute": 37}
